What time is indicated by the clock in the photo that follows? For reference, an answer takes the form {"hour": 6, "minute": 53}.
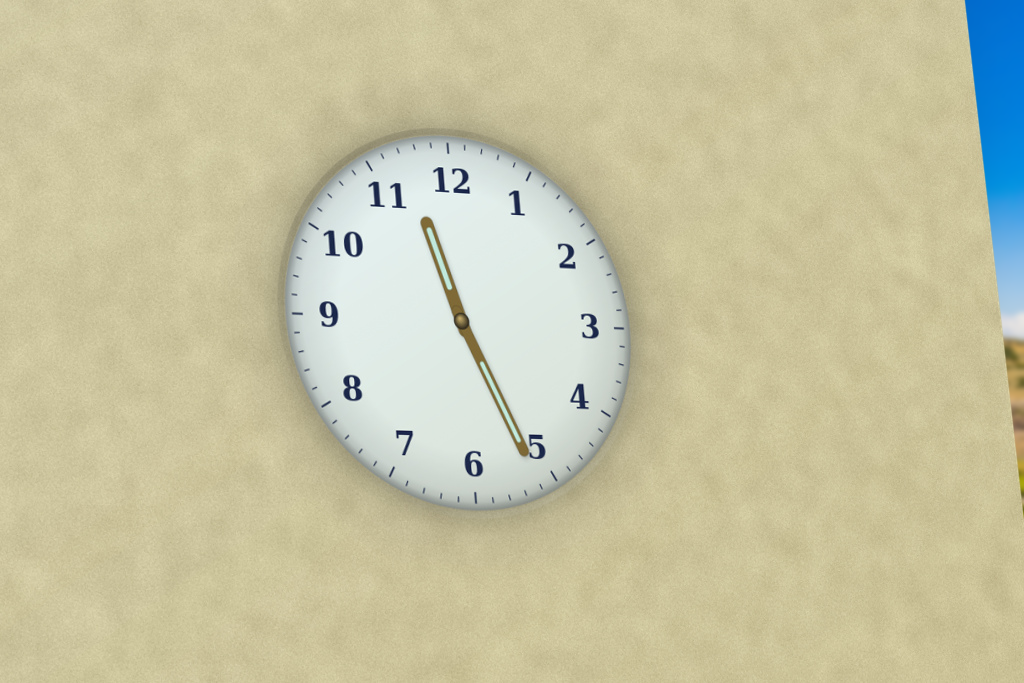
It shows {"hour": 11, "minute": 26}
